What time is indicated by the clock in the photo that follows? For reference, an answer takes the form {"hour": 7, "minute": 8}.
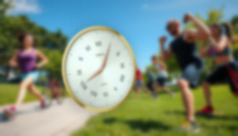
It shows {"hour": 8, "minute": 5}
